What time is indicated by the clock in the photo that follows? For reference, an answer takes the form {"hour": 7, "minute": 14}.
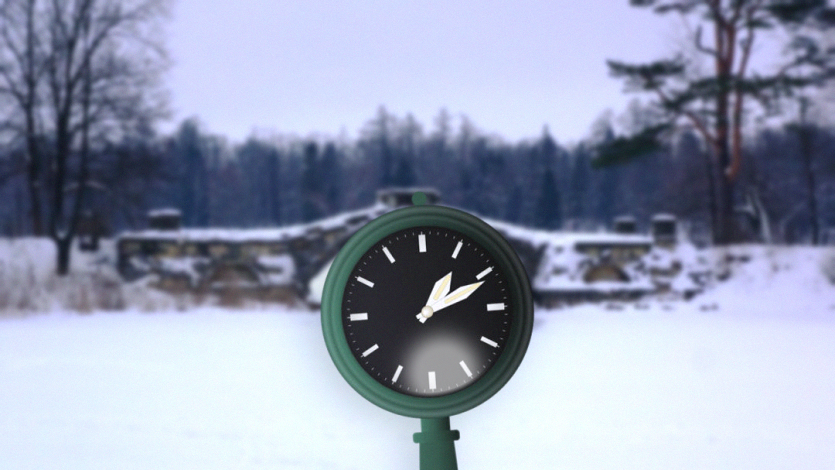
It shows {"hour": 1, "minute": 11}
